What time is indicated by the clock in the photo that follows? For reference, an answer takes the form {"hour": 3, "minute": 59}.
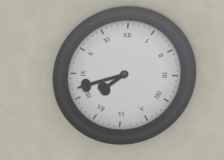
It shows {"hour": 7, "minute": 42}
